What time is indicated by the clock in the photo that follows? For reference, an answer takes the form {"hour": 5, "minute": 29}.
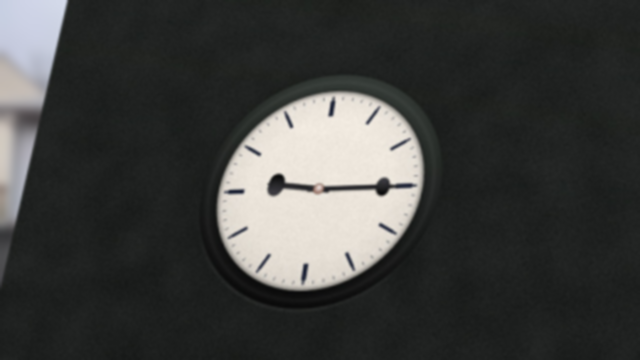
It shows {"hour": 9, "minute": 15}
